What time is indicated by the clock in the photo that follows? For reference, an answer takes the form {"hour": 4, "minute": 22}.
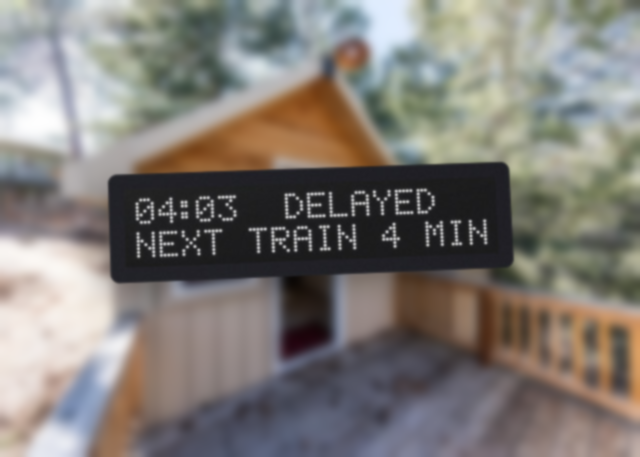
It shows {"hour": 4, "minute": 3}
